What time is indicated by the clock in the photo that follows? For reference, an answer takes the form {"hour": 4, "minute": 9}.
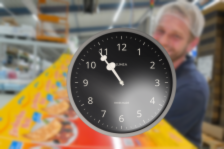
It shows {"hour": 10, "minute": 54}
